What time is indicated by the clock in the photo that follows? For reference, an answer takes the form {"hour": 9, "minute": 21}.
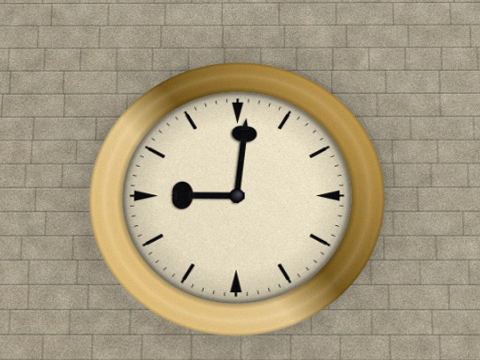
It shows {"hour": 9, "minute": 1}
